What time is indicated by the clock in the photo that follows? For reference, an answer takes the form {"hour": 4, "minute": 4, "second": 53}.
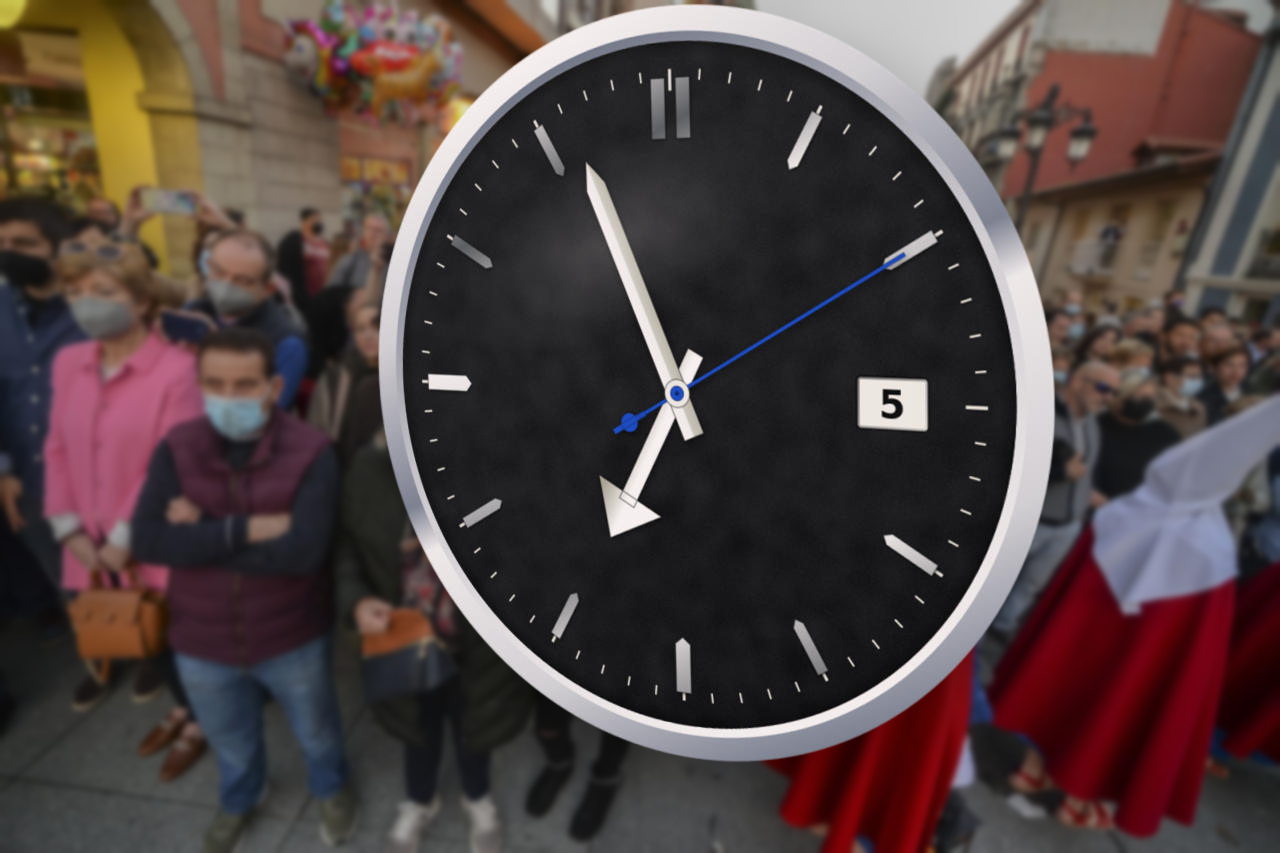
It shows {"hour": 6, "minute": 56, "second": 10}
